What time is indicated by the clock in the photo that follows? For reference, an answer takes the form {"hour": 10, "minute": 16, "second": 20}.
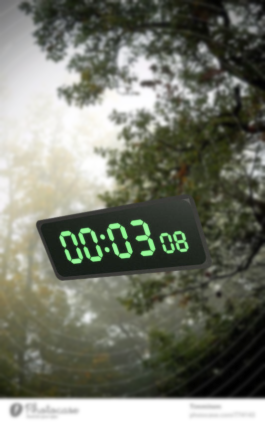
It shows {"hour": 0, "minute": 3, "second": 8}
